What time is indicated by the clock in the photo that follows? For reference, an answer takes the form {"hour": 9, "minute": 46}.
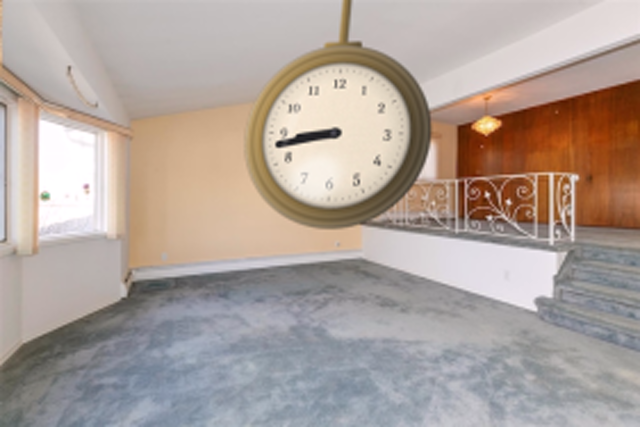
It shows {"hour": 8, "minute": 43}
